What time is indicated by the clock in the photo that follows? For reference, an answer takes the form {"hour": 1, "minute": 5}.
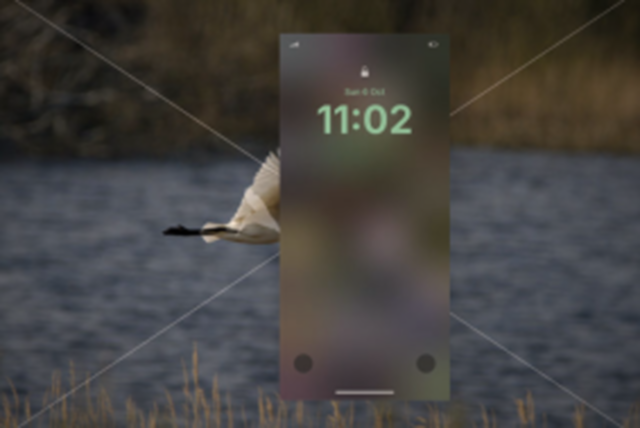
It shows {"hour": 11, "minute": 2}
